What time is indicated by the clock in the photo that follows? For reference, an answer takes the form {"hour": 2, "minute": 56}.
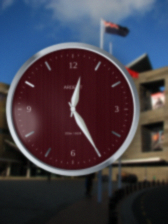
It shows {"hour": 12, "minute": 25}
